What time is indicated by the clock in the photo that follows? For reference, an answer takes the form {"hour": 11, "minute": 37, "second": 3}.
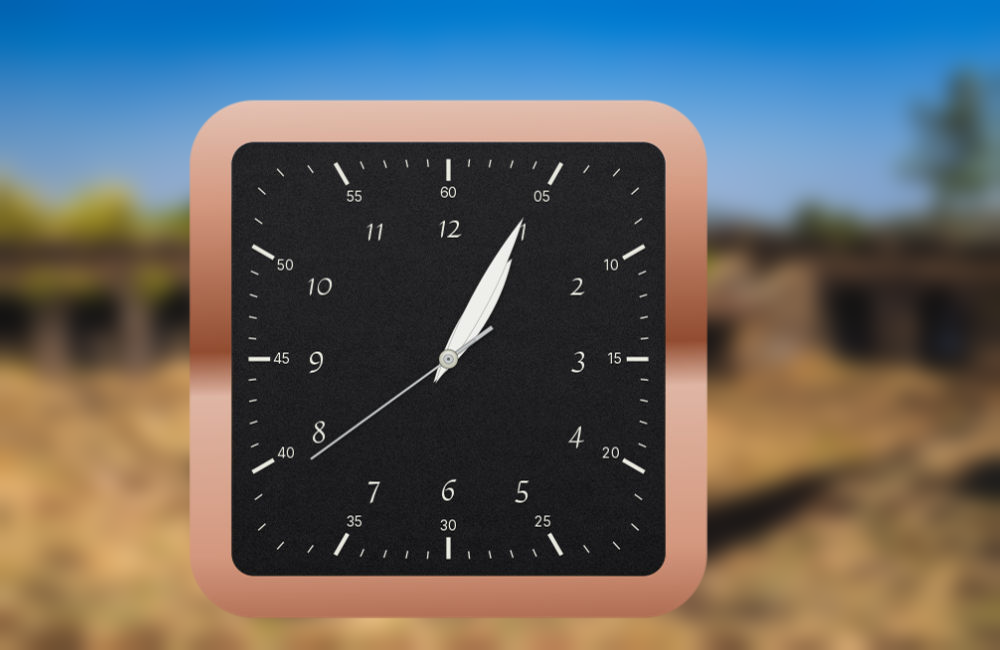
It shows {"hour": 1, "minute": 4, "second": 39}
